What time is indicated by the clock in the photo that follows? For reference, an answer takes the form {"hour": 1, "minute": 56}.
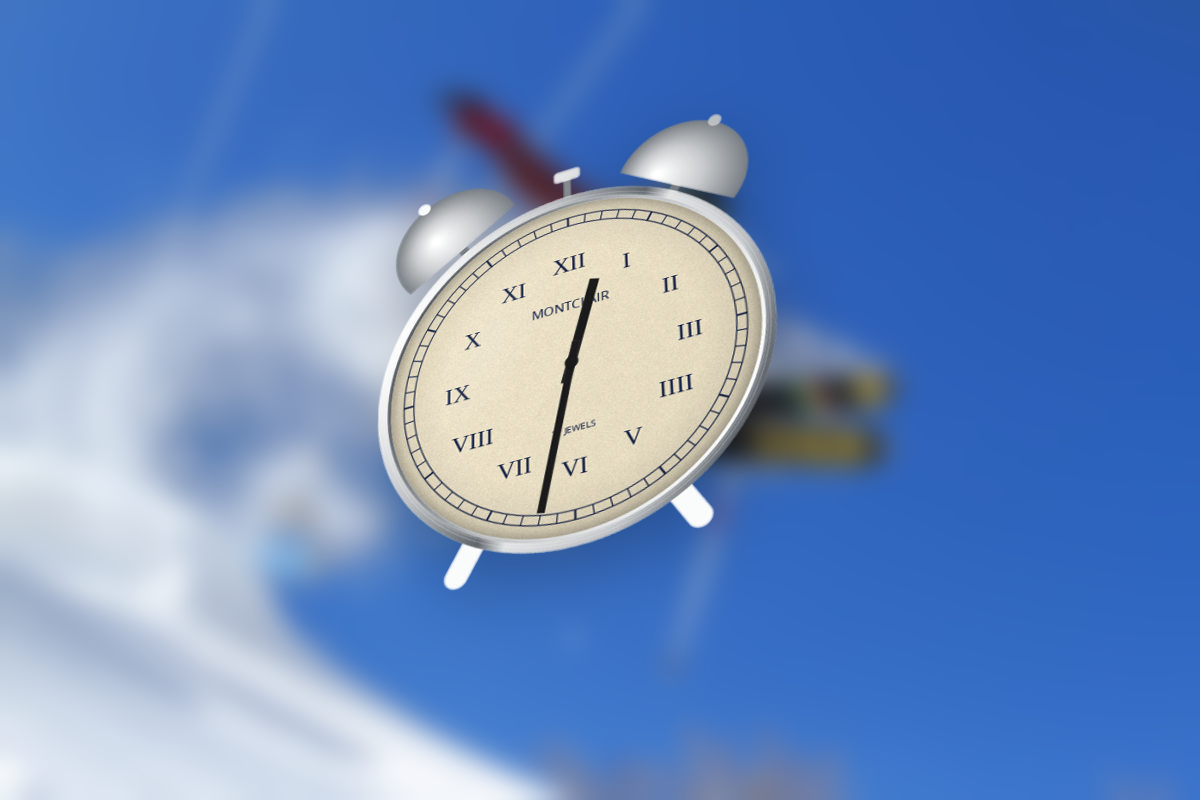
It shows {"hour": 12, "minute": 32}
